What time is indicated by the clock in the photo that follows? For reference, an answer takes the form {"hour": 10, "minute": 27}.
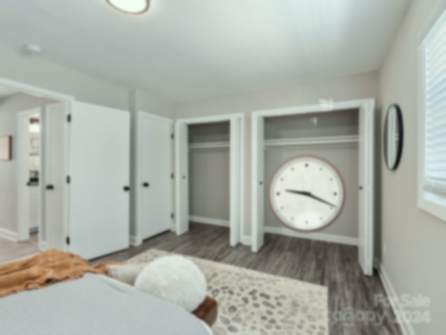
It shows {"hour": 9, "minute": 19}
